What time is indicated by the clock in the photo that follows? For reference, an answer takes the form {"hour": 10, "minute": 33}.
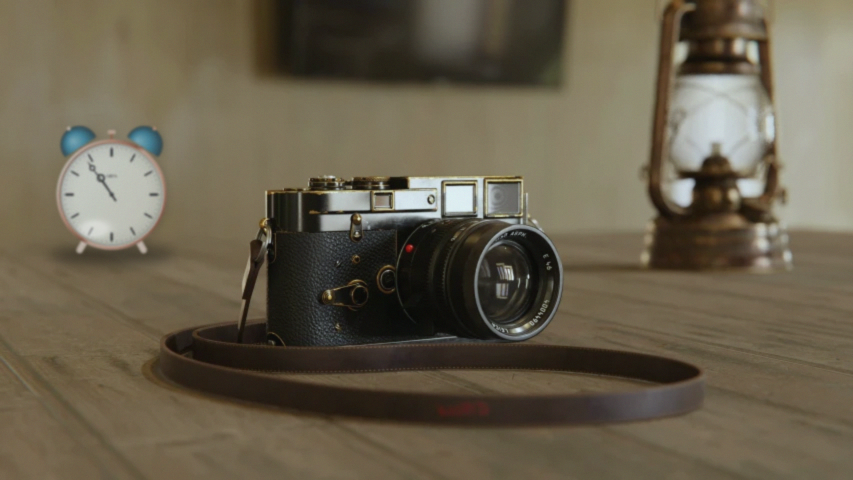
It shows {"hour": 10, "minute": 54}
